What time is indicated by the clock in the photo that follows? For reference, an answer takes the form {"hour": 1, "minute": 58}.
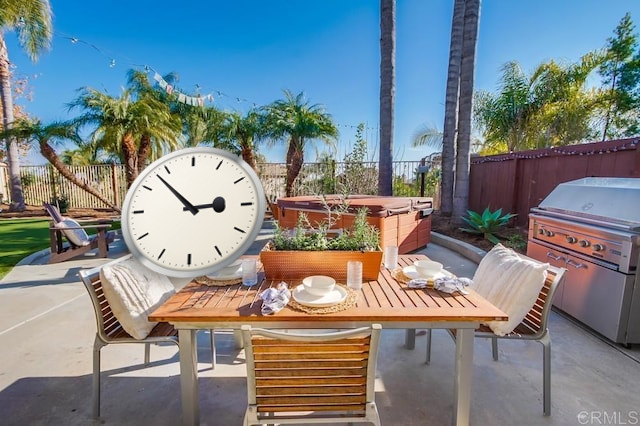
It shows {"hour": 2, "minute": 53}
